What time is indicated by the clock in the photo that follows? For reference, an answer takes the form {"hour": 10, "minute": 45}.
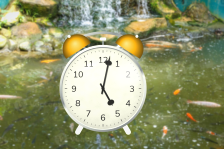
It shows {"hour": 5, "minute": 2}
